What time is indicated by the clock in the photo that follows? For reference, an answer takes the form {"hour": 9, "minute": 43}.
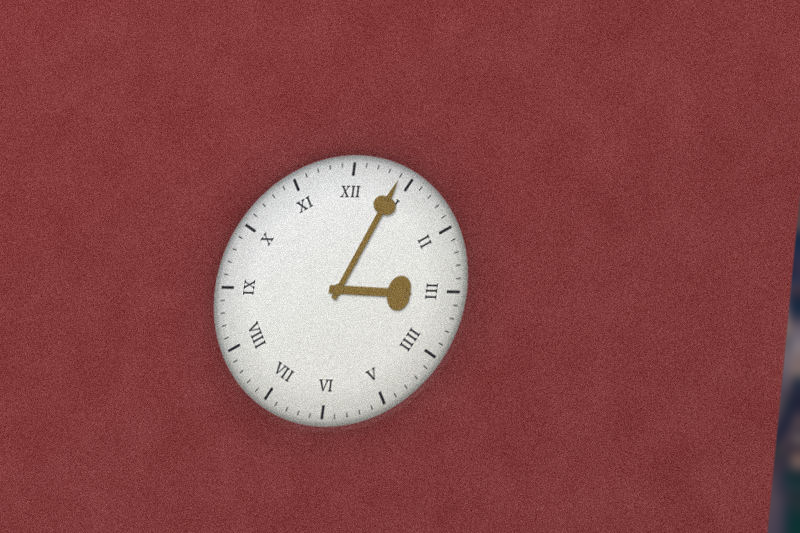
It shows {"hour": 3, "minute": 4}
